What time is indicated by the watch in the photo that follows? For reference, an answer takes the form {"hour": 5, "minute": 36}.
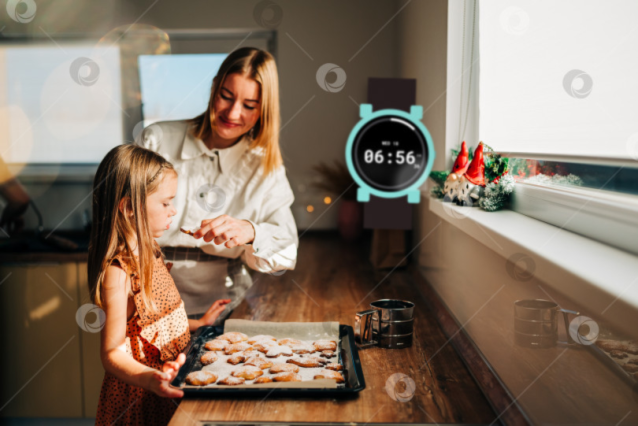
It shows {"hour": 6, "minute": 56}
